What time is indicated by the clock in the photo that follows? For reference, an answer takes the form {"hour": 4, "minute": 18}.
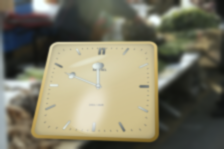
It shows {"hour": 11, "minute": 49}
